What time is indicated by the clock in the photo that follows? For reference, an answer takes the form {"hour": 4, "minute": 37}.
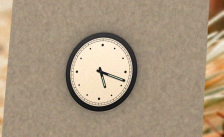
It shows {"hour": 5, "minute": 18}
